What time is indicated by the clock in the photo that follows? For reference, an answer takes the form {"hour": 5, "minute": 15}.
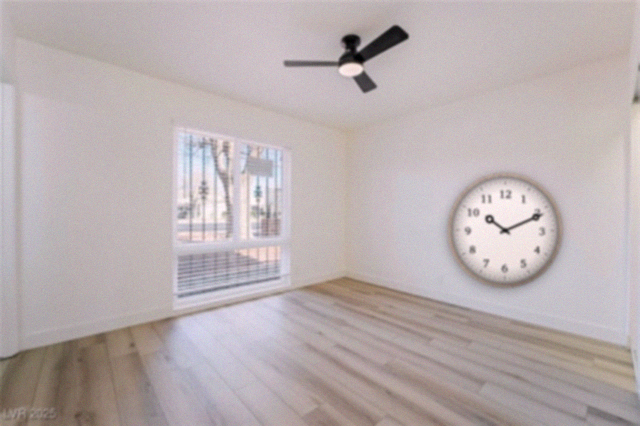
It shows {"hour": 10, "minute": 11}
